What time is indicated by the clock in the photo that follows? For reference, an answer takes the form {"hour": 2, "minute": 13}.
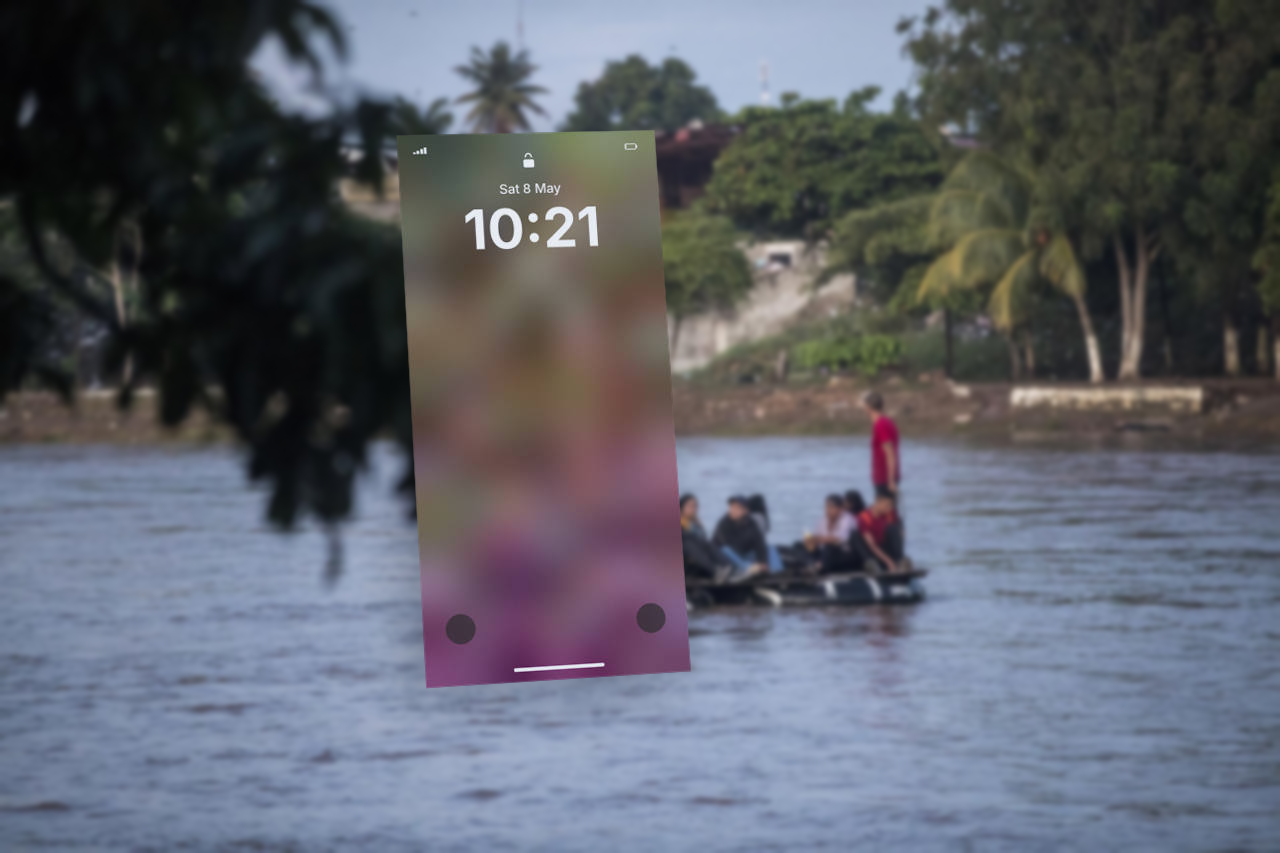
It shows {"hour": 10, "minute": 21}
